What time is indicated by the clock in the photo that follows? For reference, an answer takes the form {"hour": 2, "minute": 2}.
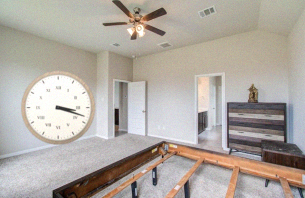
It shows {"hour": 3, "minute": 18}
